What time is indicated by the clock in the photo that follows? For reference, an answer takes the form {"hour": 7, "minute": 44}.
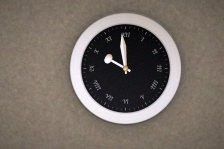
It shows {"hour": 9, "minute": 59}
